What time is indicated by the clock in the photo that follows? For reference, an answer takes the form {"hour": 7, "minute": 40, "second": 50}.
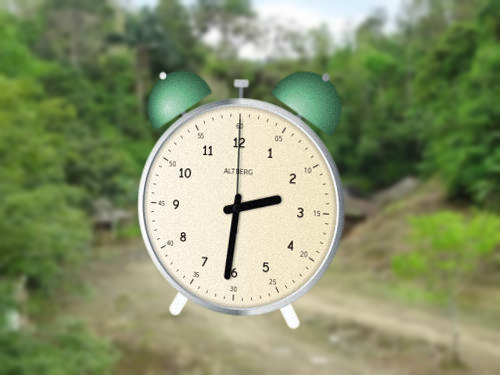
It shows {"hour": 2, "minute": 31, "second": 0}
